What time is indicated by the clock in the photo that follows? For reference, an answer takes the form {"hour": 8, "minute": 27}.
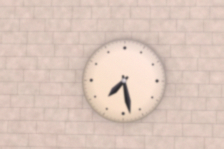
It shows {"hour": 7, "minute": 28}
